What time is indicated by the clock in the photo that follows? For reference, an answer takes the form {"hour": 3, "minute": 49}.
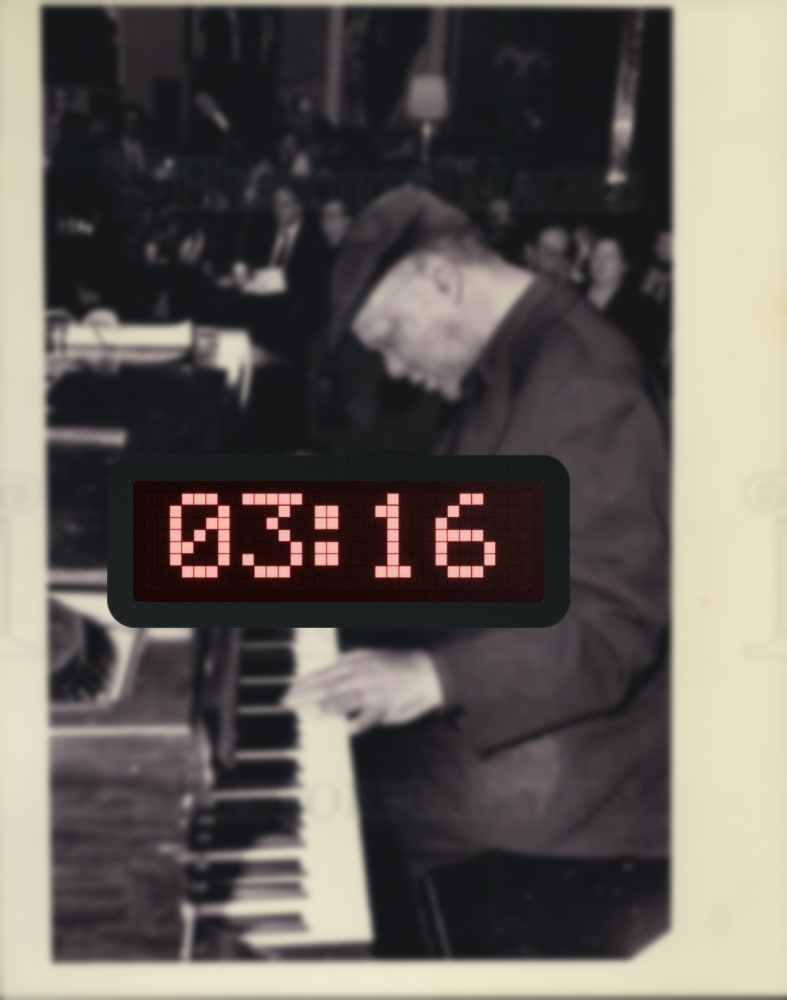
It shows {"hour": 3, "minute": 16}
